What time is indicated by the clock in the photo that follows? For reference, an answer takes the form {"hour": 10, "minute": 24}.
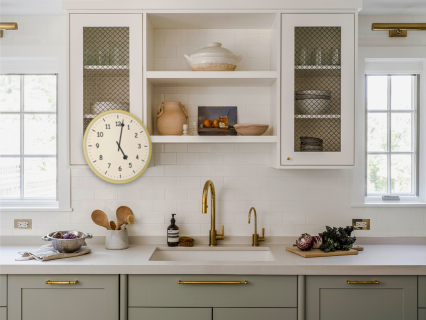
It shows {"hour": 5, "minute": 2}
